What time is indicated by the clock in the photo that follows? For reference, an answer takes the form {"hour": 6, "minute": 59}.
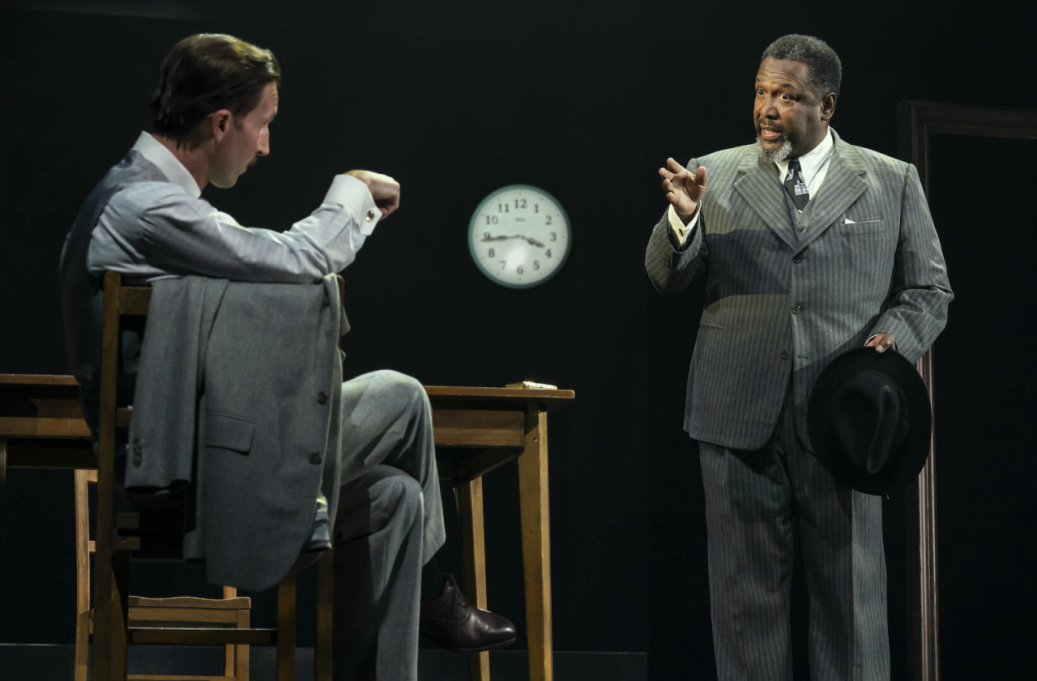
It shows {"hour": 3, "minute": 44}
